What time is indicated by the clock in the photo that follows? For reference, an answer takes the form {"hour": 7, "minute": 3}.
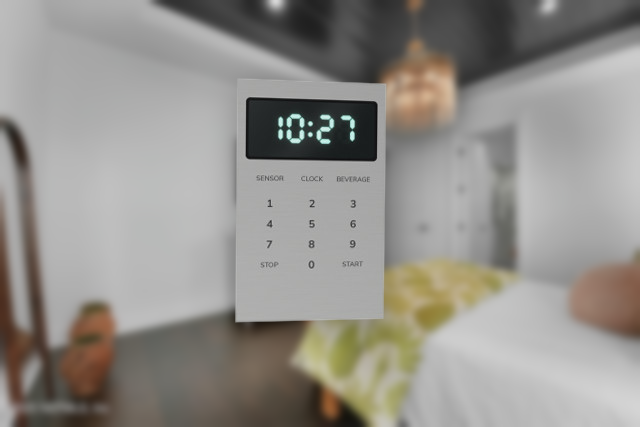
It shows {"hour": 10, "minute": 27}
